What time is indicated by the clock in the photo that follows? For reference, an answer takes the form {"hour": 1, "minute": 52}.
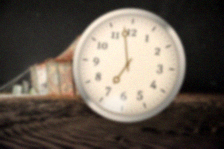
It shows {"hour": 6, "minute": 58}
